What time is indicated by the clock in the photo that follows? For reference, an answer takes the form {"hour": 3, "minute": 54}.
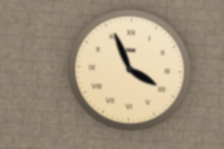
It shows {"hour": 3, "minute": 56}
